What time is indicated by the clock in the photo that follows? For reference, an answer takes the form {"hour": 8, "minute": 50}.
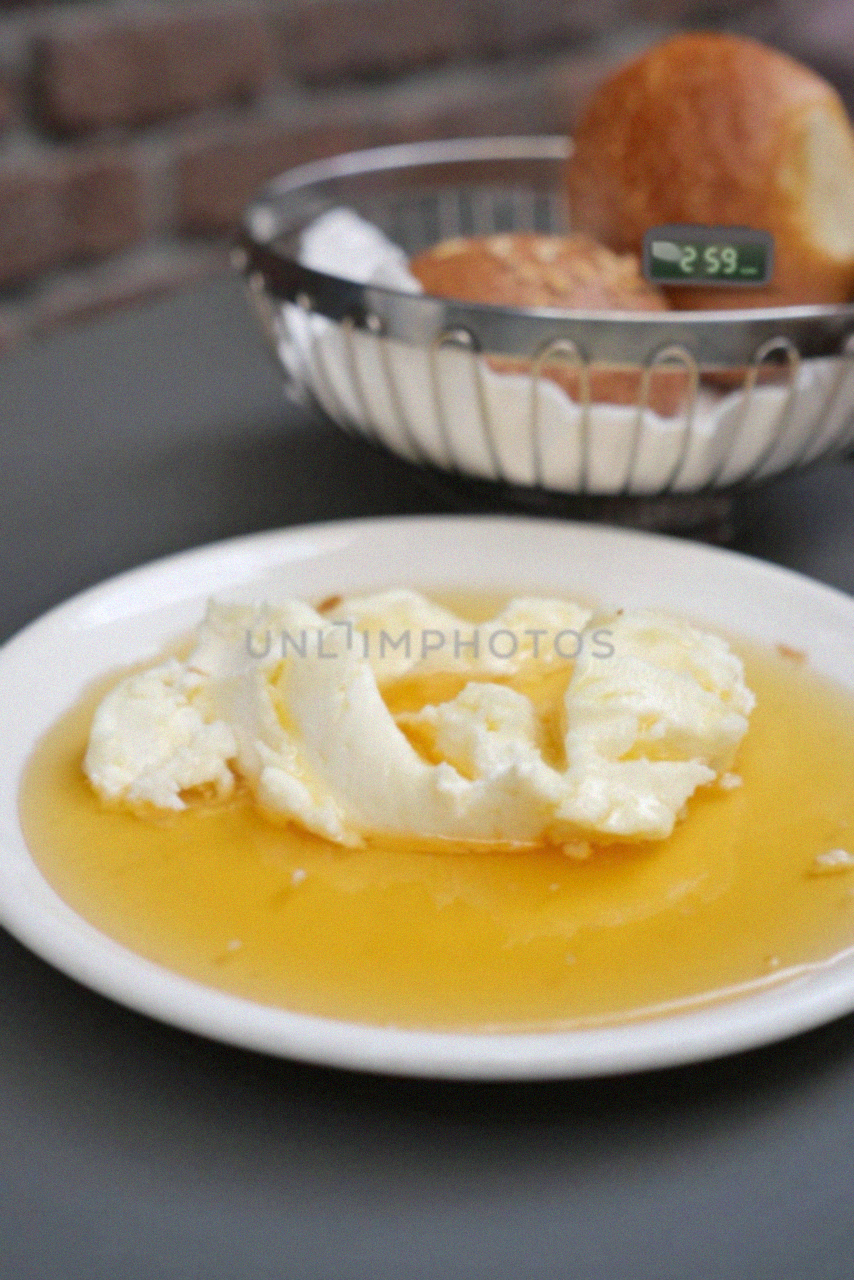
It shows {"hour": 2, "minute": 59}
